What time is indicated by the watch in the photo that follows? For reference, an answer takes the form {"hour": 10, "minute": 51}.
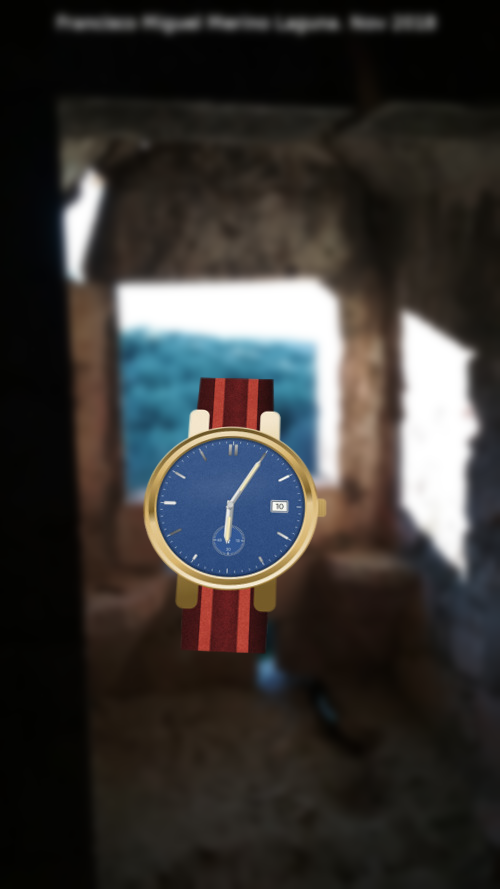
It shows {"hour": 6, "minute": 5}
